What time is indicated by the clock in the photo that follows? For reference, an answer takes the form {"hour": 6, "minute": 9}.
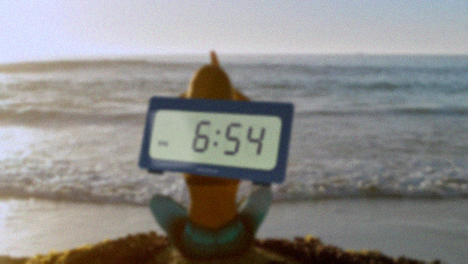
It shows {"hour": 6, "minute": 54}
